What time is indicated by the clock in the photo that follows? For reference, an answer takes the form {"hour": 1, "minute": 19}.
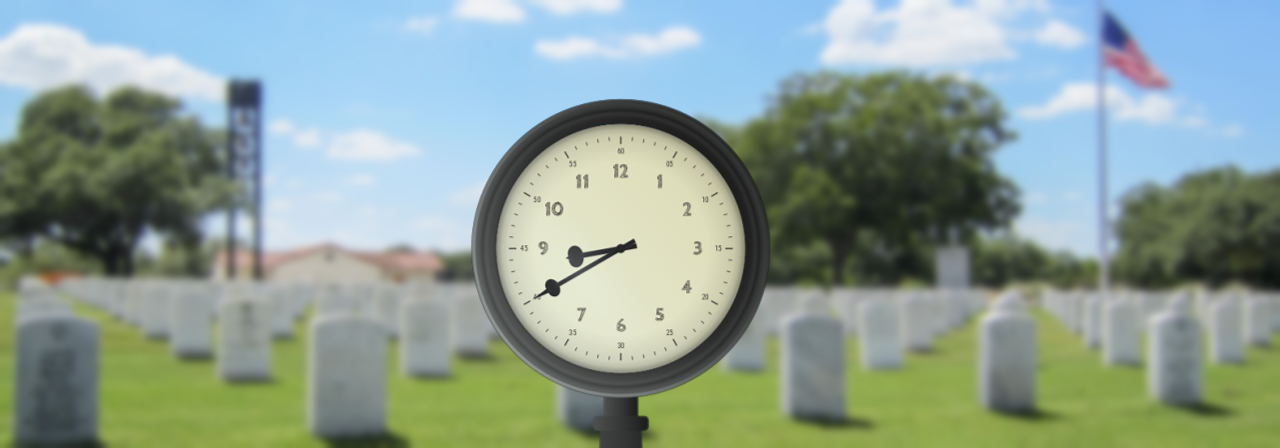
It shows {"hour": 8, "minute": 40}
